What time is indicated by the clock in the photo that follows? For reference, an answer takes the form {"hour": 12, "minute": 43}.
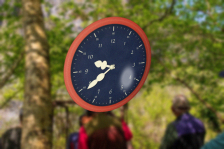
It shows {"hour": 9, "minute": 39}
